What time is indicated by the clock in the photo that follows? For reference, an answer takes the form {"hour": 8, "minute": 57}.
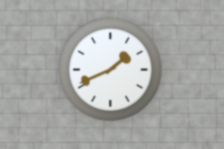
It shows {"hour": 1, "minute": 41}
